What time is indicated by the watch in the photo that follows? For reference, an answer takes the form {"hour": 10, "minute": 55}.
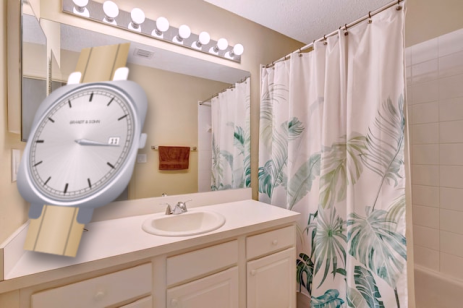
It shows {"hour": 3, "minute": 16}
